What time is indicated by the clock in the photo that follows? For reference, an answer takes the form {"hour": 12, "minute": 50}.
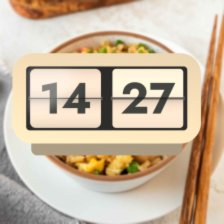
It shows {"hour": 14, "minute": 27}
